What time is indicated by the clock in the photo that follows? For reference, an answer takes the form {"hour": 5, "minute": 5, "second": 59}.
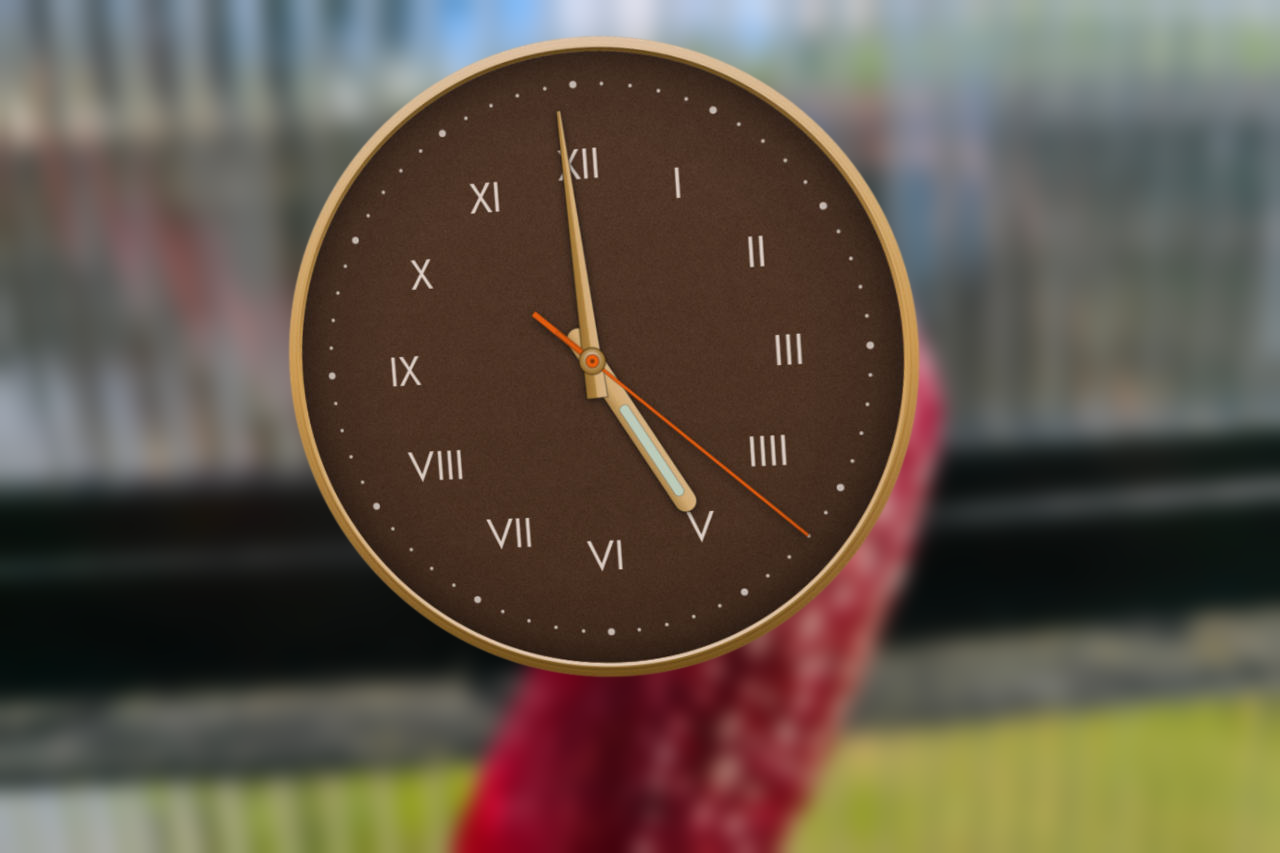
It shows {"hour": 4, "minute": 59, "second": 22}
